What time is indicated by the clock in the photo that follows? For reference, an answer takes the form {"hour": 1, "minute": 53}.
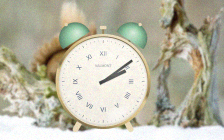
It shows {"hour": 2, "minute": 9}
